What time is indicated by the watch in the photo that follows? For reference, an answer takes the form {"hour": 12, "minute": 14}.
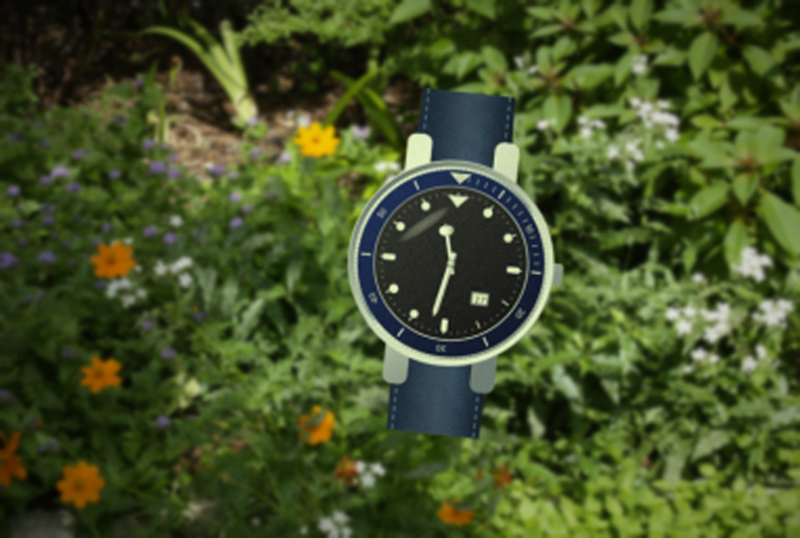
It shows {"hour": 11, "minute": 32}
